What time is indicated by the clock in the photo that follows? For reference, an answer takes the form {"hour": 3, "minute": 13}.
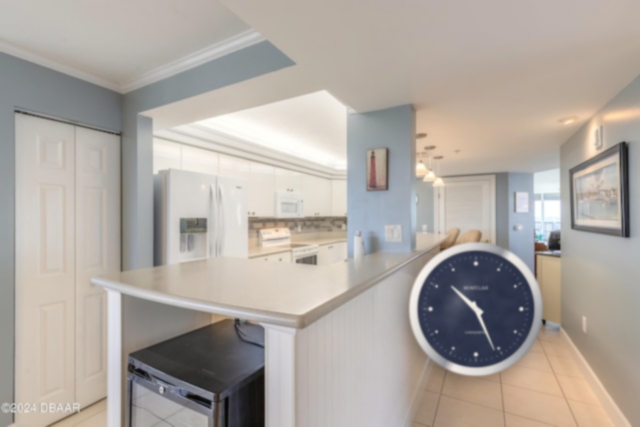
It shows {"hour": 10, "minute": 26}
